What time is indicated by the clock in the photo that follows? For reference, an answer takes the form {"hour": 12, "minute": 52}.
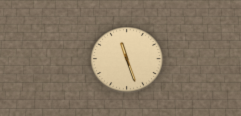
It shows {"hour": 11, "minute": 27}
